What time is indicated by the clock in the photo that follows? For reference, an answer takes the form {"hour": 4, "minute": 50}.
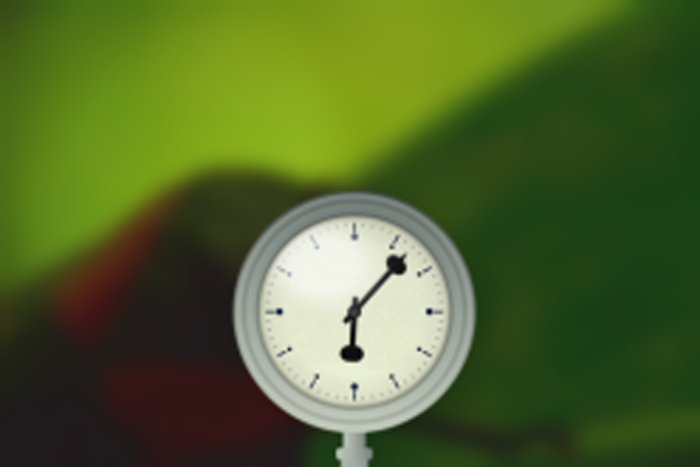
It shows {"hour": 6, "minute": 7}
